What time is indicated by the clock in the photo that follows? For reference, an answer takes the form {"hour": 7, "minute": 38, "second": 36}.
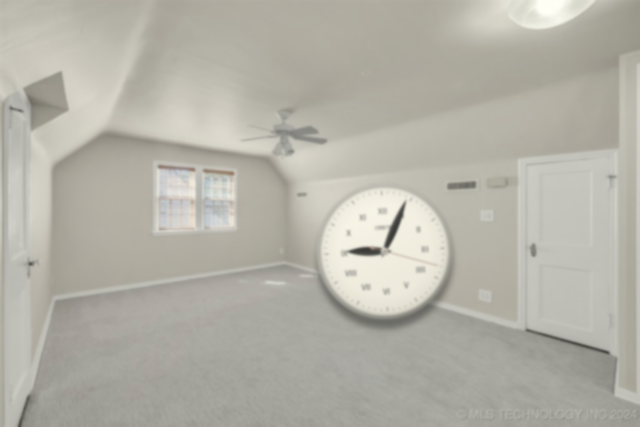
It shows {"hour": 9, "minute": 4, "second": 18}
